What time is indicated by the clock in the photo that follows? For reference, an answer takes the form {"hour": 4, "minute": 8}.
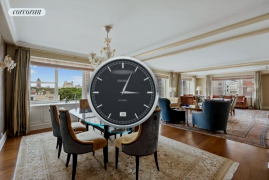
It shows {"hour": 3, "minute": 4}
